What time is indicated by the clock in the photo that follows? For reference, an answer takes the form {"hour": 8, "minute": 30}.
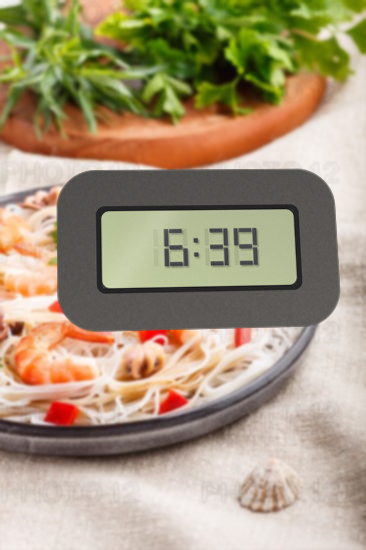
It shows {"hour": 6, "minute": 39}
